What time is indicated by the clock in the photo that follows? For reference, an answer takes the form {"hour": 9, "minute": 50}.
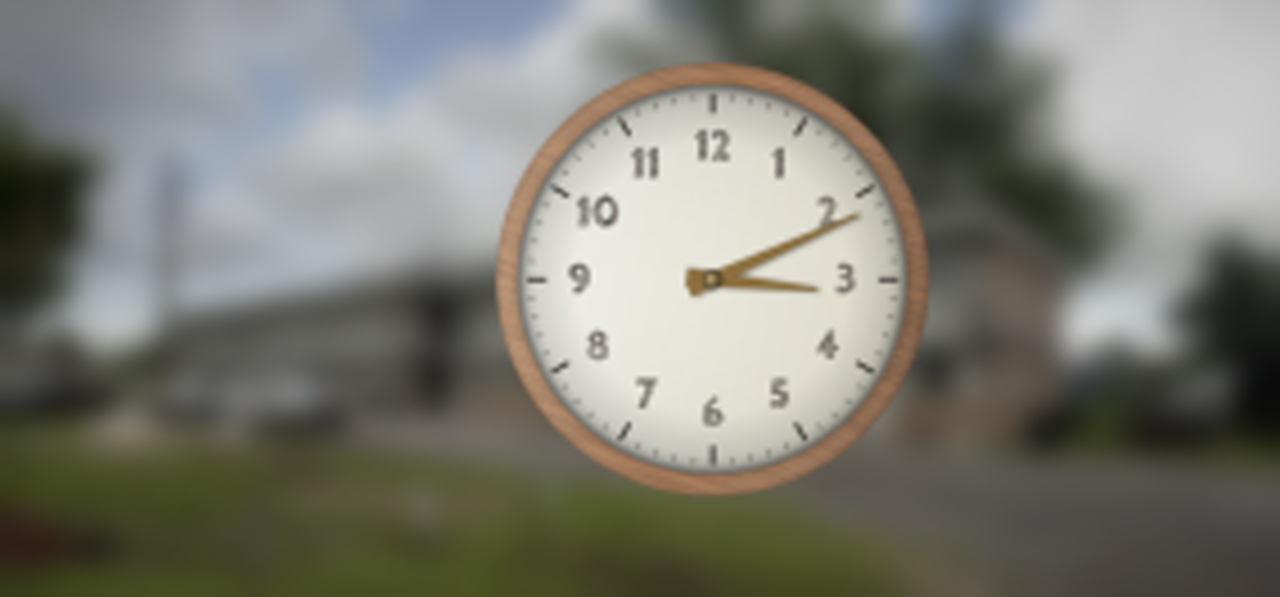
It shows {"hour": 3, "minute": 11}
